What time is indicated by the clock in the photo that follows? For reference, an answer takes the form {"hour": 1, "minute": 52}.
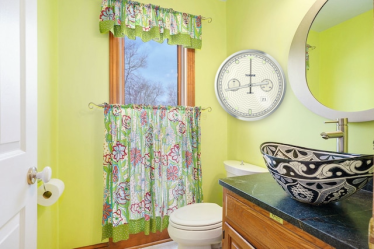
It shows {"hour": 2, "minute": 43}
